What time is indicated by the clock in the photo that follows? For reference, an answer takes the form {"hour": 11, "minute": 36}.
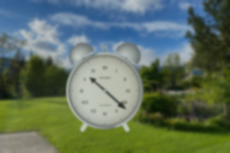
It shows {"hour": 10, "minute": 22}
